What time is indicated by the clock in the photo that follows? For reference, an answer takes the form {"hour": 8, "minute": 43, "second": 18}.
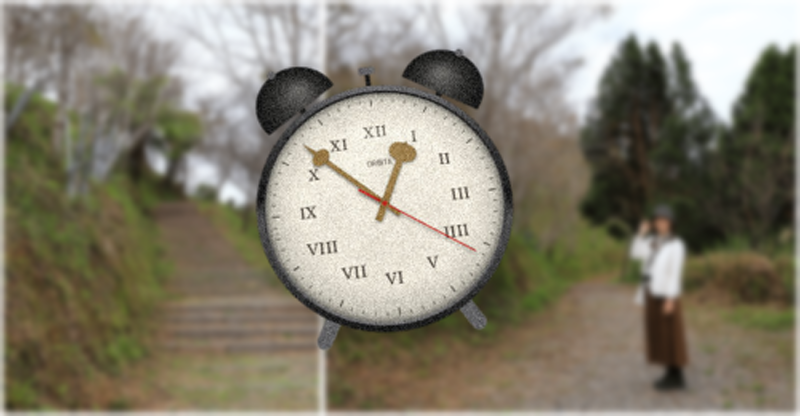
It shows {"hour": 12, "minute": 52, "second": 21}
